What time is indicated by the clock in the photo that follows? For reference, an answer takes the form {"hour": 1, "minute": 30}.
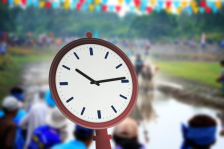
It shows {"hour": 10, "minute": 14}
